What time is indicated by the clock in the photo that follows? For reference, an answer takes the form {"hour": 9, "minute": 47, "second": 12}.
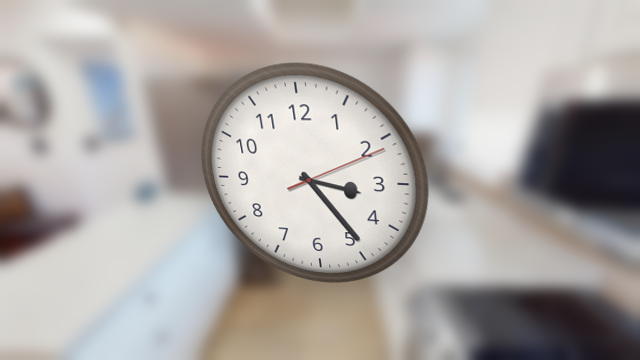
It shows {"hour": 3, "minute": 24, "second": 11}
